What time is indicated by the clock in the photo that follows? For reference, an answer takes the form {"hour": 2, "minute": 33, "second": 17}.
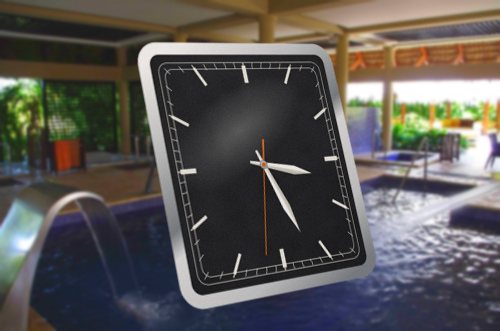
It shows {"hour": 3, "minute": 26, "second": 32}
